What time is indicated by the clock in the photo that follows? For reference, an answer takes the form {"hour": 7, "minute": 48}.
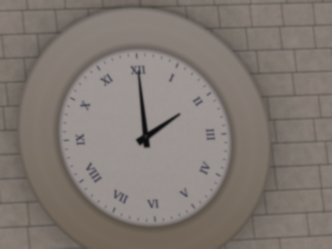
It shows {"hour": 2, "minute": 0}
